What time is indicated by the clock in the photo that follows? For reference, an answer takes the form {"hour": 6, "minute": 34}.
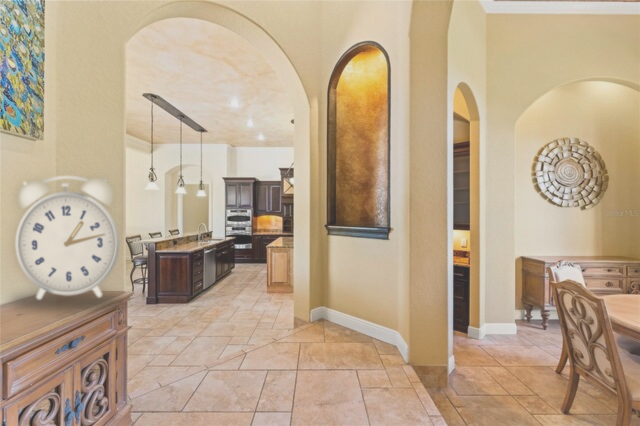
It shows {"hour": 1, "minute": 13}
